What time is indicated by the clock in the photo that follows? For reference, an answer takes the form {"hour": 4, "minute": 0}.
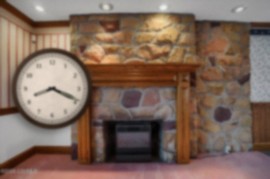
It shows {"hour": 8, "minute": 19}
